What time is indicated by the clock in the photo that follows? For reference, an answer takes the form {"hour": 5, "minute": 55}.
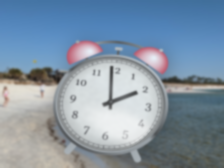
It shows {"hour": 1, "minute": 59}
